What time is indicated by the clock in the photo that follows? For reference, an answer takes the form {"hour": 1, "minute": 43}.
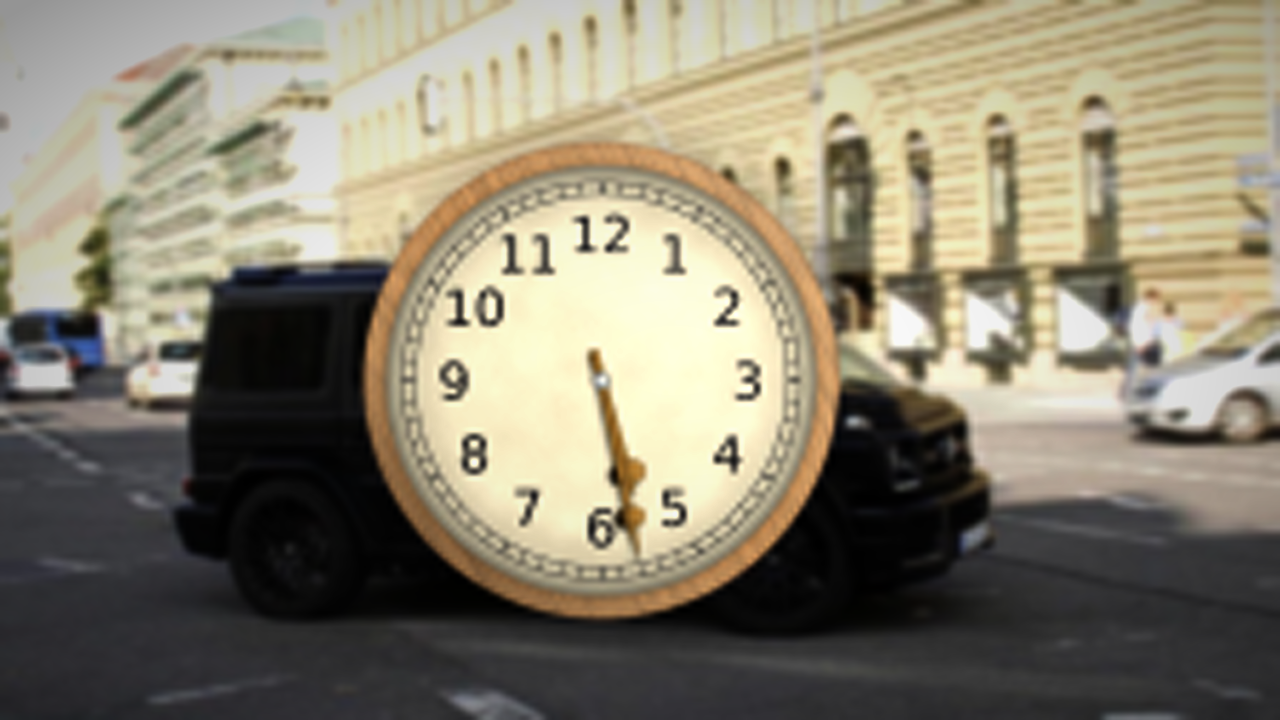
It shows {"hour": 5, "minute": 28}
